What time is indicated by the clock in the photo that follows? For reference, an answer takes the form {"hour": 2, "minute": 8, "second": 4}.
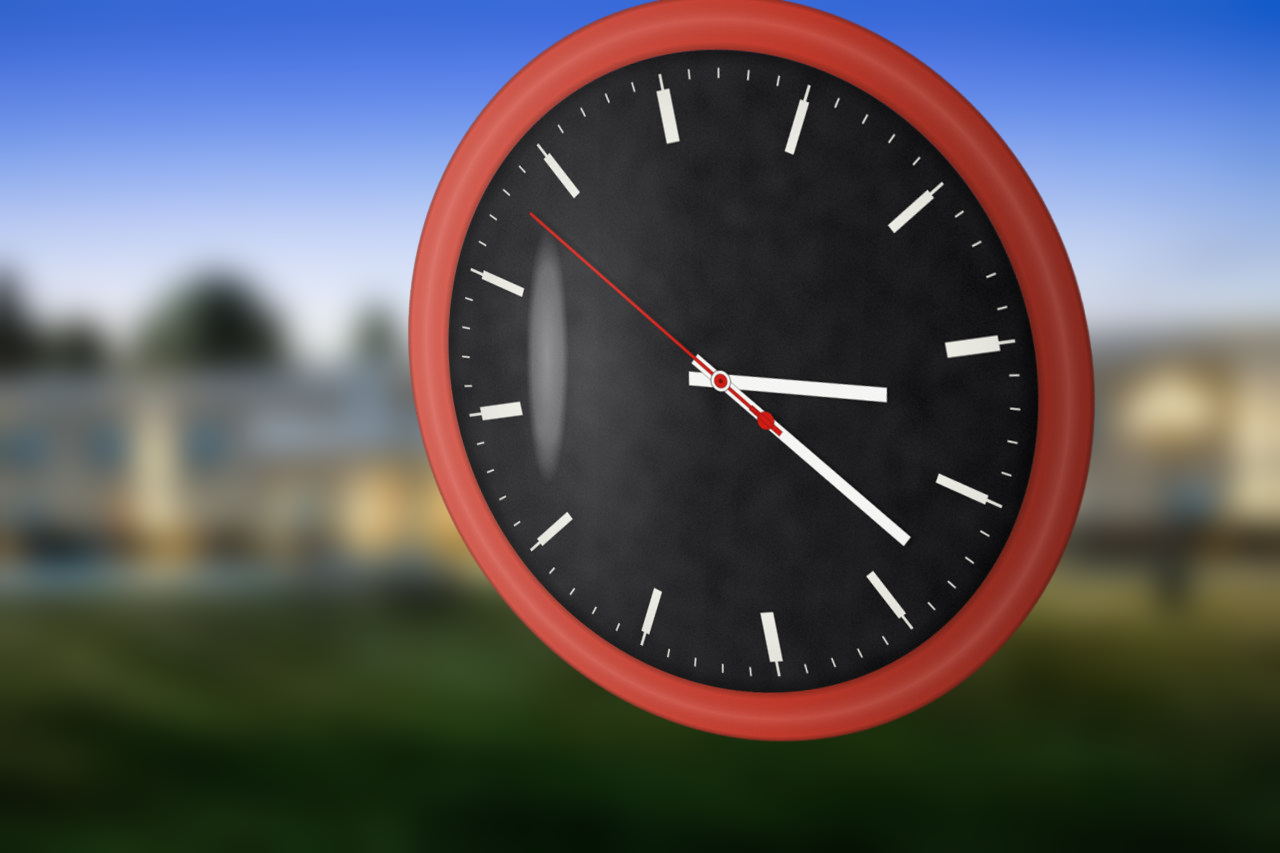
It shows {"hour": 3, "minute": 22, "second": 53}
